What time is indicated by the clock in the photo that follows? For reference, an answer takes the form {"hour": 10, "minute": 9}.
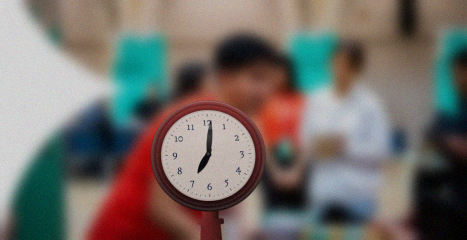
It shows {"hour": 7, "minute": 1}
